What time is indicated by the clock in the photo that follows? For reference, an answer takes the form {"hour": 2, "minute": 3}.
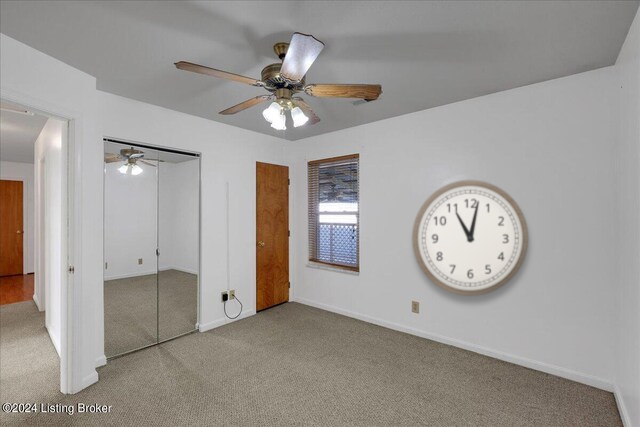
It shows {"hour": 11, "minute": 2}
